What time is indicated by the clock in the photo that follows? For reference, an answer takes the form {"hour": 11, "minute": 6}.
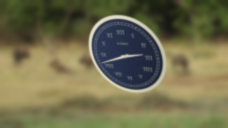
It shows {"hour": 2, "minute": 42}
